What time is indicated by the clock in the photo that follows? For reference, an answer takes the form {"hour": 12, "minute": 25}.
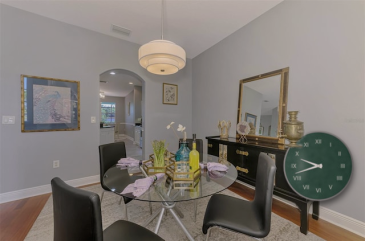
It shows {"hour": 9, "minute": 42}
